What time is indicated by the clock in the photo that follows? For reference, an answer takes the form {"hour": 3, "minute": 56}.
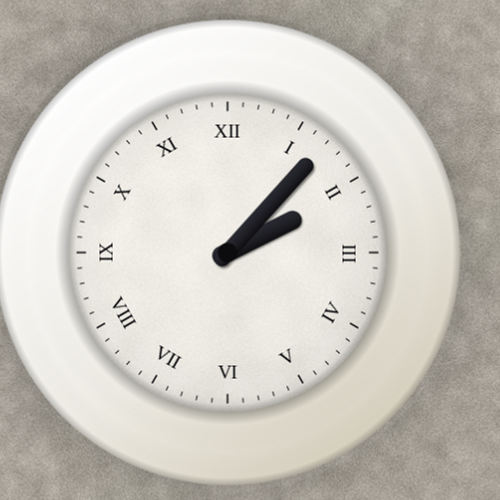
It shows {"hour": 2, "minute": 7}
